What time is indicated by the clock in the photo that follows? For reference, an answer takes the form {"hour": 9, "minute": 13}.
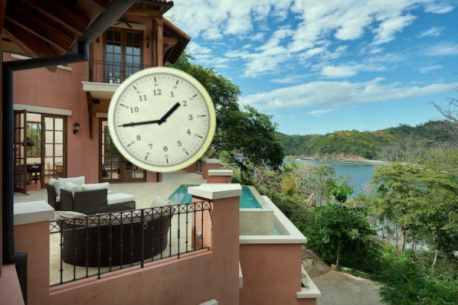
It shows {"hour": 1, "minute": 45}
